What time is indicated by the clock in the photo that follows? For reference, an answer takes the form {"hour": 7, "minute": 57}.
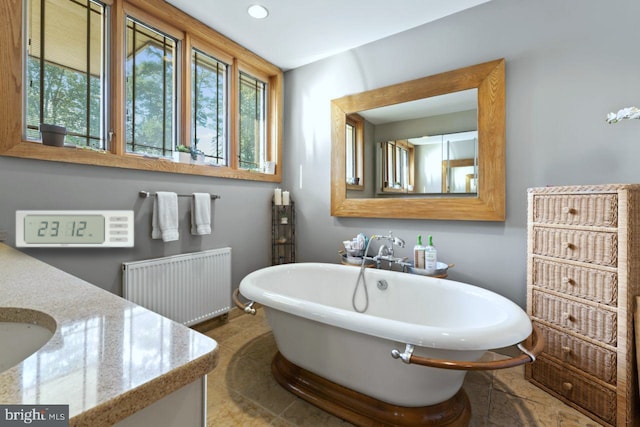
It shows {"hour": 23, "minute": 12}
